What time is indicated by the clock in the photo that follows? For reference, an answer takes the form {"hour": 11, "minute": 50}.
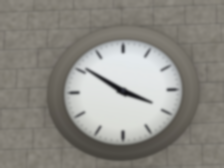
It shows {"hour": 3, "minute": 51}
